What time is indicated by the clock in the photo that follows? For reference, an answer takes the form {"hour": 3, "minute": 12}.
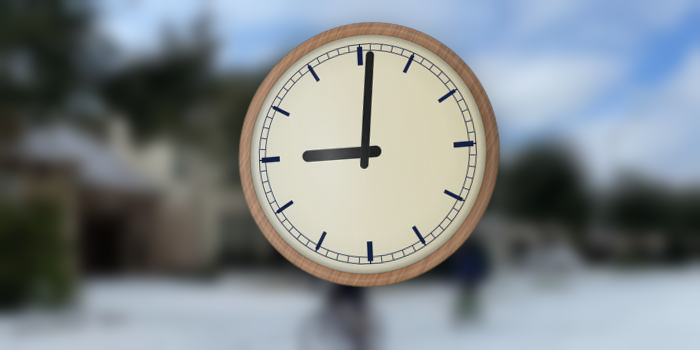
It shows {"hour": 9, "minute": 1}
